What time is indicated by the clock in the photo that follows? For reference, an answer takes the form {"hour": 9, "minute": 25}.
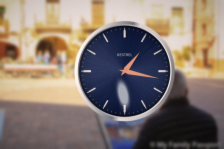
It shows {"hour": 1, "minute": 17}
